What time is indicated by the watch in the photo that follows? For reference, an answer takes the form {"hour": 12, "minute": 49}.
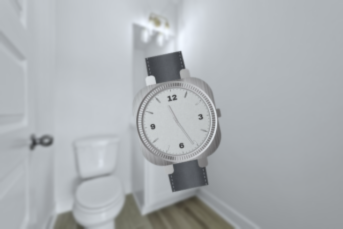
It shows {"hour": 11, "minute": 26}
